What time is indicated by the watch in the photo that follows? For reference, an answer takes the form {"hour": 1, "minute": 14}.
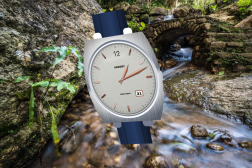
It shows {"hour": 1, "minute": 12}
